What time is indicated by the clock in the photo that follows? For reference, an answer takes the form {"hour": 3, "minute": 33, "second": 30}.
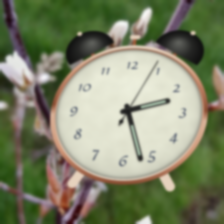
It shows {"hour": 2, "minute": 27, "second": 4}
